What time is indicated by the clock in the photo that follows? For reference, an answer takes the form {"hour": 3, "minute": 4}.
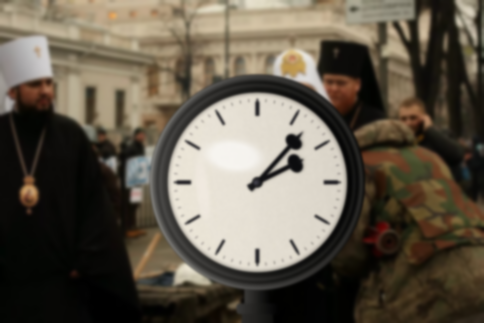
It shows {"hour": 2, "minute": 7}
